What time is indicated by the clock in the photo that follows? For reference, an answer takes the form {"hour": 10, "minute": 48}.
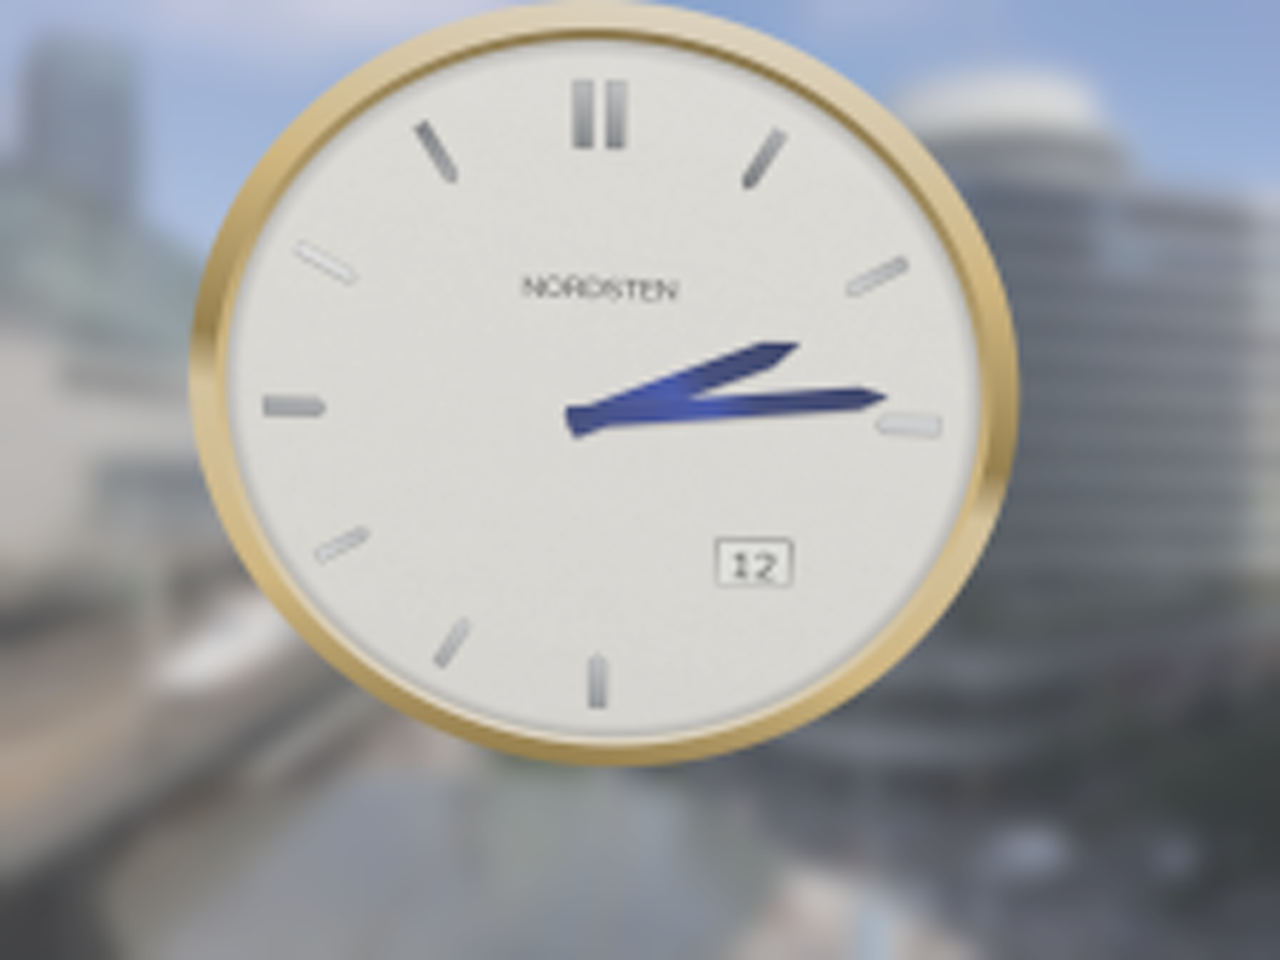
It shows {"hour": 2, "minute": 14}
